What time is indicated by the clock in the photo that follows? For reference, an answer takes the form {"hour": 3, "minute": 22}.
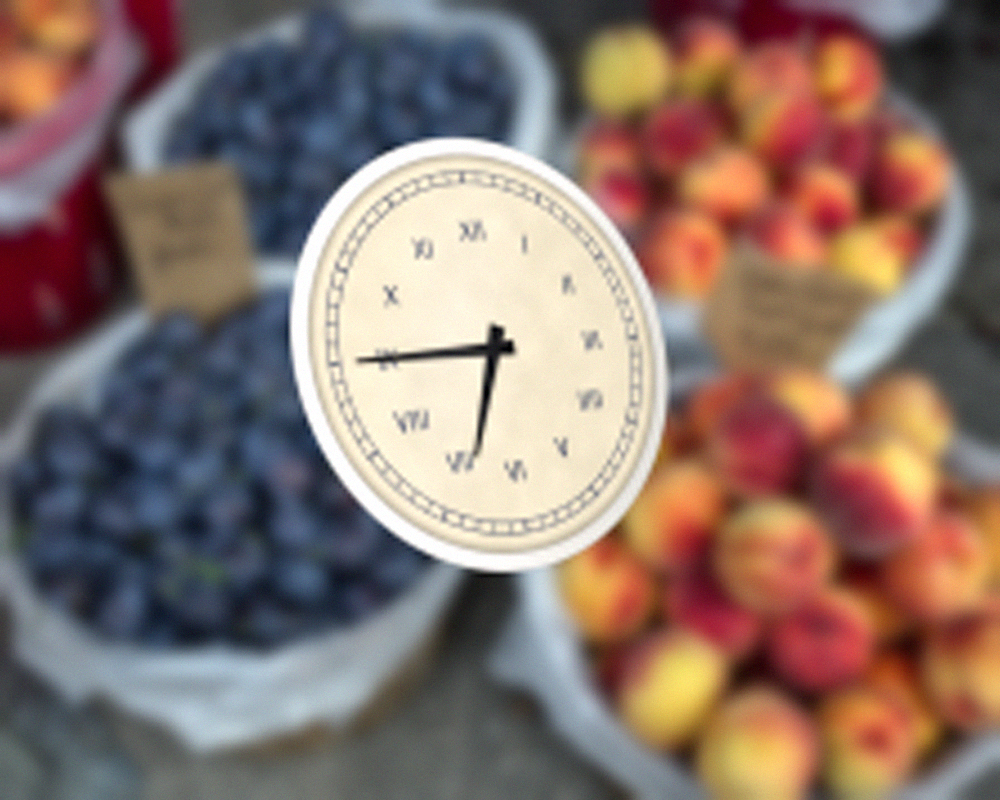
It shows {"hour": 6, "minute": 45}
